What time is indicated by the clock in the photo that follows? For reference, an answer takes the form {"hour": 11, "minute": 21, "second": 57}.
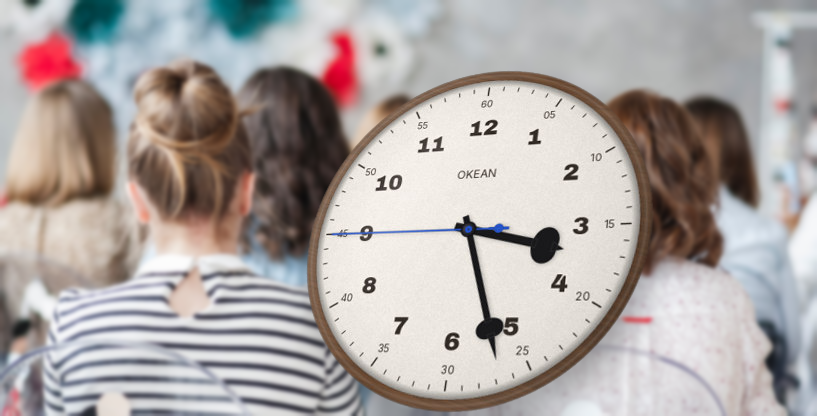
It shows {"hour": 3, "minute": 26, "second": 45}
